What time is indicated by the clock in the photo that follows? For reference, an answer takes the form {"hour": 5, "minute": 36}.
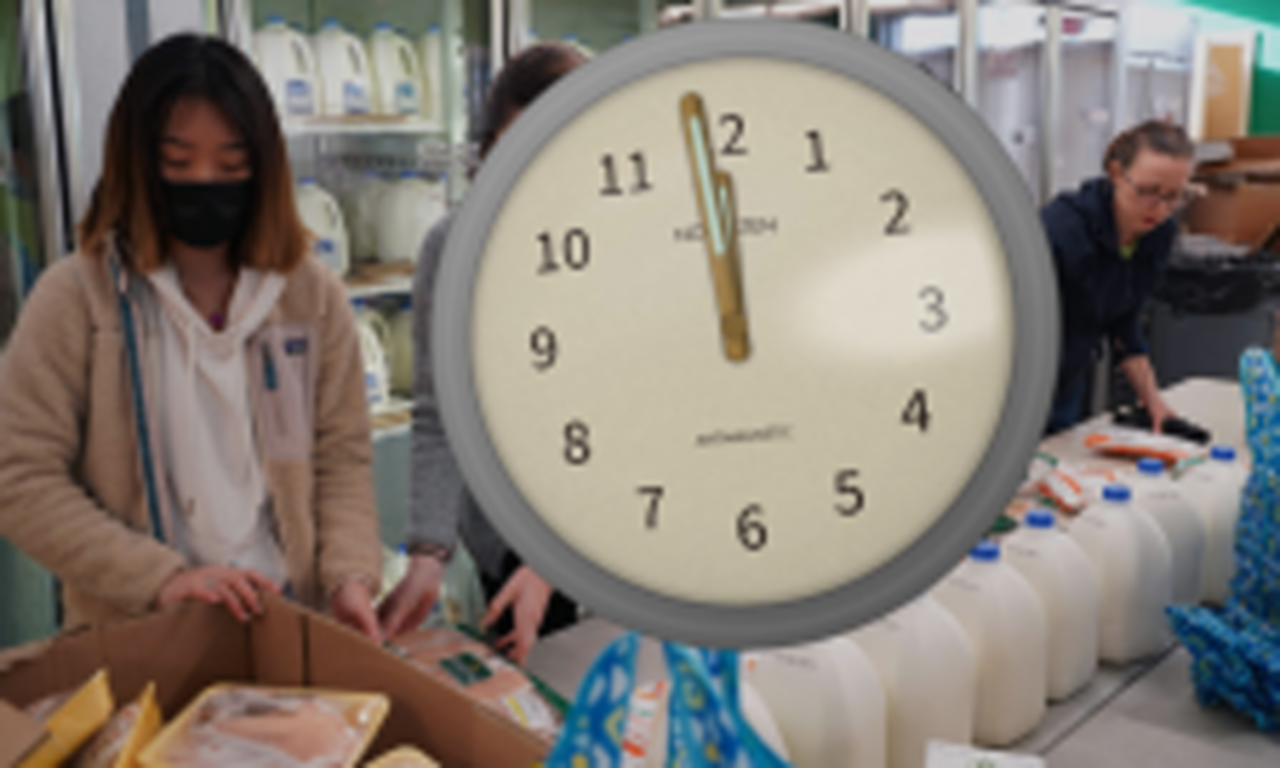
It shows {"hour": 11, "minute": 59}
